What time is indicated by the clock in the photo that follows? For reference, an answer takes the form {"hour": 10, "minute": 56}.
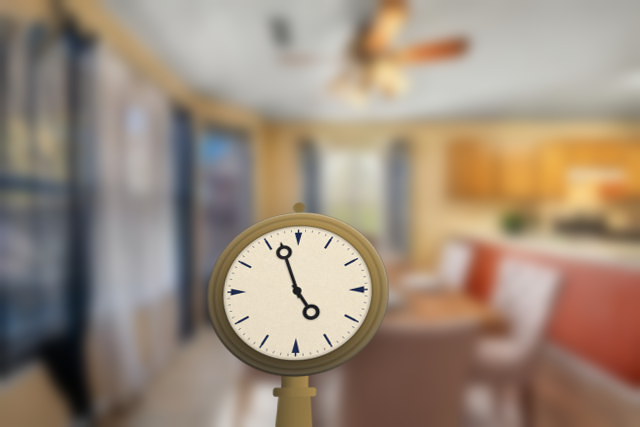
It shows {"hour": 4, "minute": 57}
